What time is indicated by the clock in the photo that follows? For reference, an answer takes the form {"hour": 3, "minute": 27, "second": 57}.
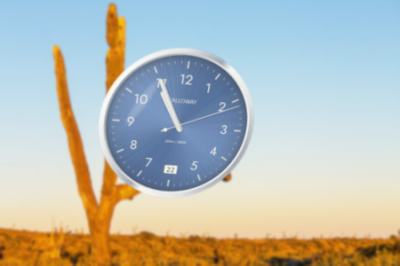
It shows {"hour": 10, "minute": 55, "second": 11}
